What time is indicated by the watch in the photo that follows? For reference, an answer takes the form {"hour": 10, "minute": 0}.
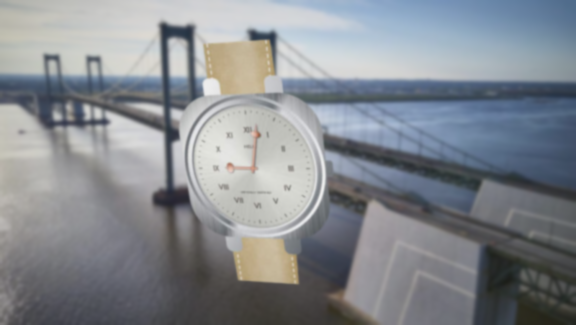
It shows {"hour": 9, "minute": 2}
